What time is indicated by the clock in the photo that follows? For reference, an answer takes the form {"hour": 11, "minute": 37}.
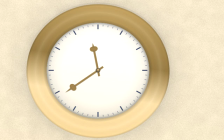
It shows {"hour": 11, "minute": 39}
